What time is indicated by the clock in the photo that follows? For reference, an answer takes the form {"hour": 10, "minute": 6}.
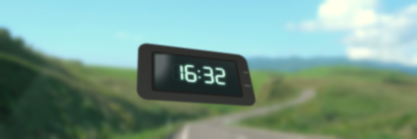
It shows {"hour": 16, "minute": 32}
